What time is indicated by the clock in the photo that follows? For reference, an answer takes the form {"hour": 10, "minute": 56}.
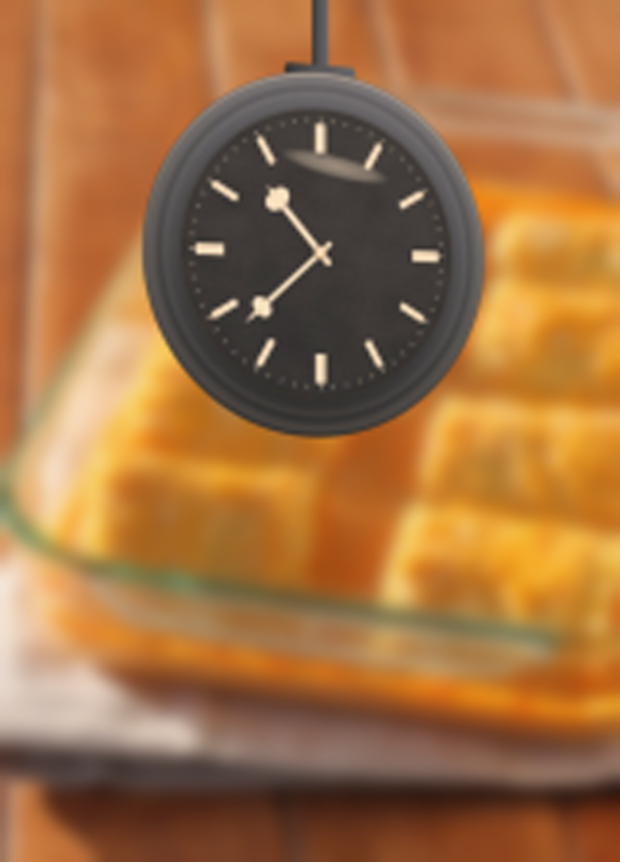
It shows {"hour": 10, "minute": 38}
